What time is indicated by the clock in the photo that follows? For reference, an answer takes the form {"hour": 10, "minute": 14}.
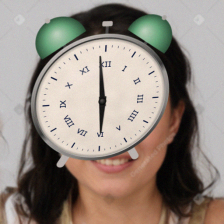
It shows {"hour": 5, "minute": 59}
